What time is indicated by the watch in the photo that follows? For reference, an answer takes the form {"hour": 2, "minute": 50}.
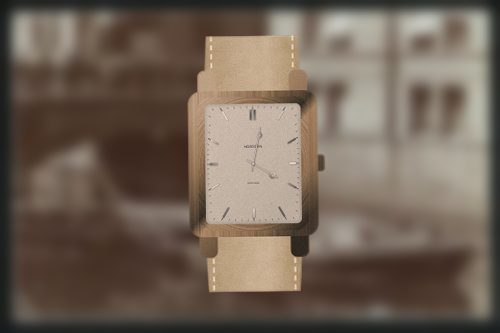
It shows {"hour": 4, "minute": 2}
